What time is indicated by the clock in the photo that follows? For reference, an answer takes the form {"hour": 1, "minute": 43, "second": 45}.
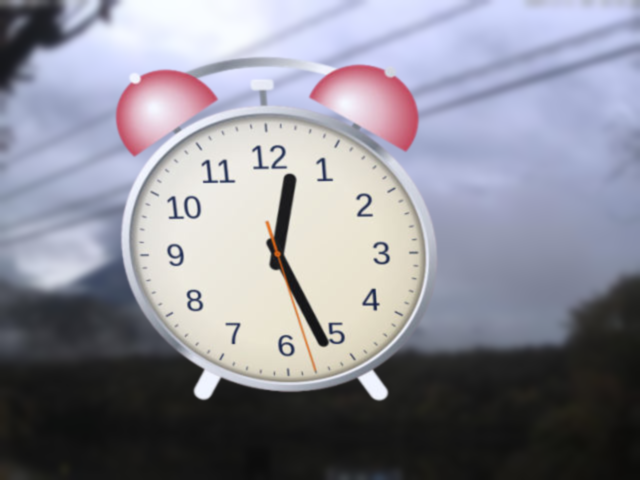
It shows {"hour": 12, "minute": 26, "second": 28}
